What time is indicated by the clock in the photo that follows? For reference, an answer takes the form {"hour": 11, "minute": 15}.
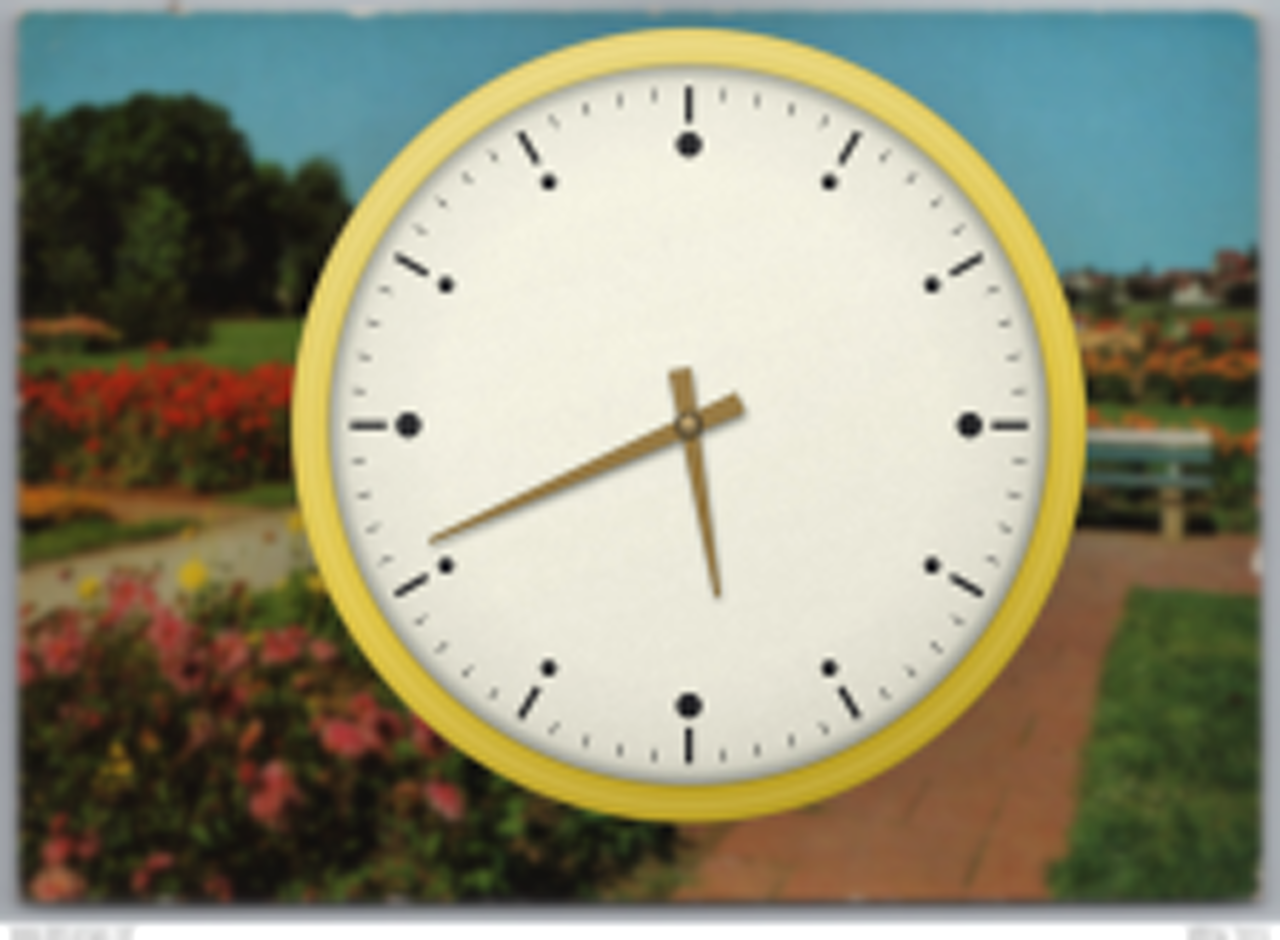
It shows {"hour": 5, "minute": 41}
